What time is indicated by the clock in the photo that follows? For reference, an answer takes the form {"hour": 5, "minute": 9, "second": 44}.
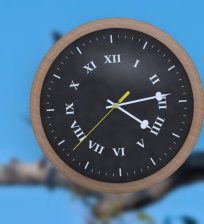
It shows {"hour": 4, "minute": 13, "second": 38}
